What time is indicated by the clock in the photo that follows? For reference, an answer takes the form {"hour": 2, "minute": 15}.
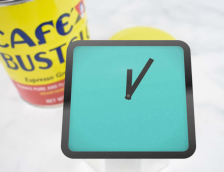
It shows {"hour": 12, "minute": 5}
